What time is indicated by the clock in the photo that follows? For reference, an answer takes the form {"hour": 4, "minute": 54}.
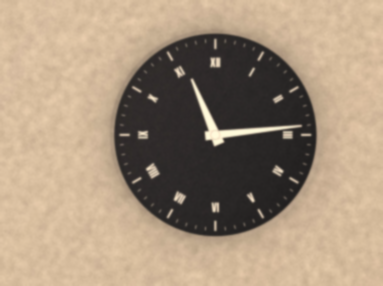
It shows {"hour": 11, "minute": 14}
